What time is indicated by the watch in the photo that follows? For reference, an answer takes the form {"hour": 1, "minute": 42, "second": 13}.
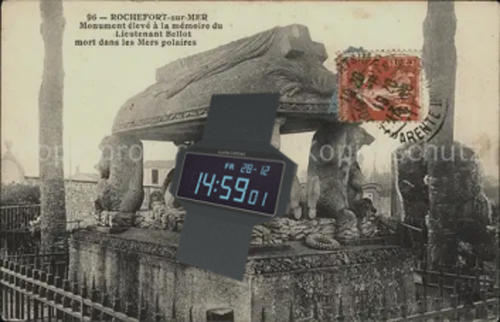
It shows {"hour": 14, "minute": 59, "second": 1}
